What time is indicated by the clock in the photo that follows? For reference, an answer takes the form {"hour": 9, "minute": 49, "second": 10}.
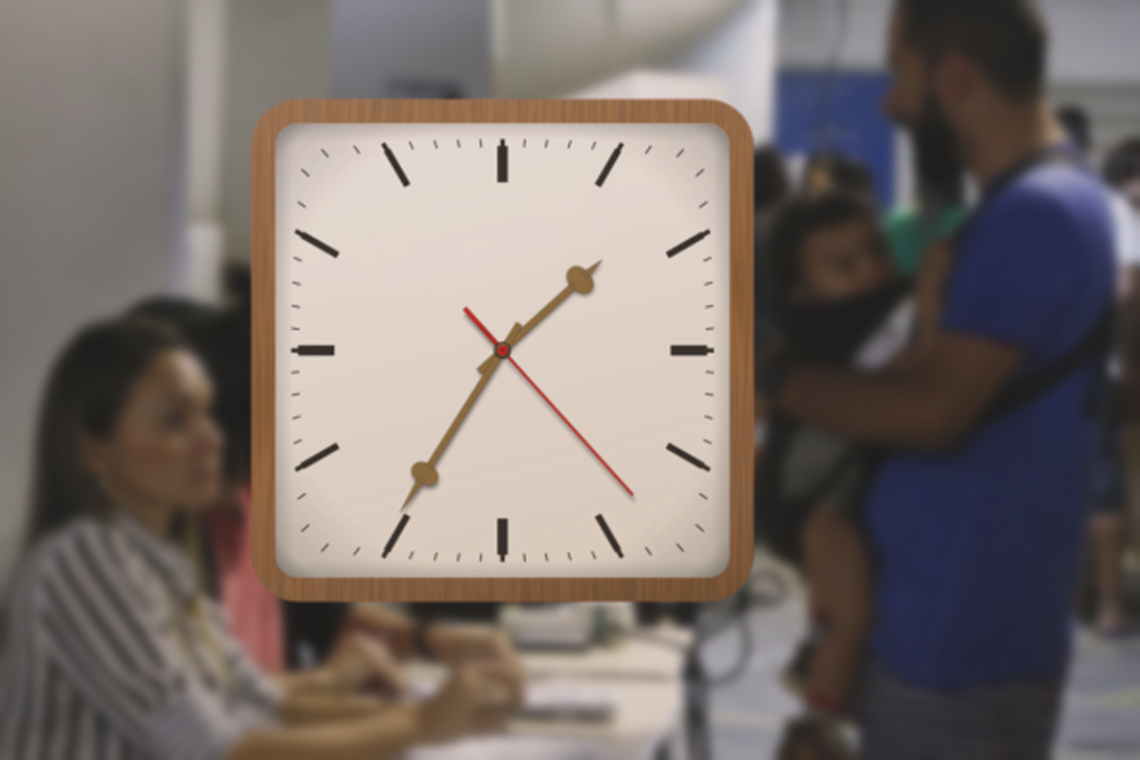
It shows {"hour": 1, "minute": 35, "second": 23}
